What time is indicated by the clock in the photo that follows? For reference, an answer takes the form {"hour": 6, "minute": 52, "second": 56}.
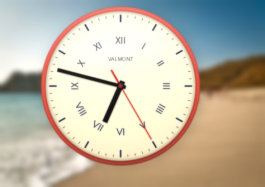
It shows {"hour": 6, "minute": 47, "second": 25}
